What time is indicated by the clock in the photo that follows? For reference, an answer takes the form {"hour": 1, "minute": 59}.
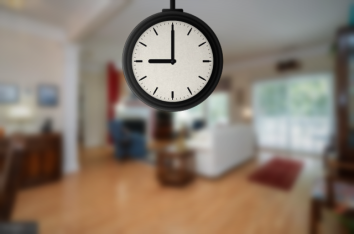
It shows {"hour": 9, "minute": 0}
